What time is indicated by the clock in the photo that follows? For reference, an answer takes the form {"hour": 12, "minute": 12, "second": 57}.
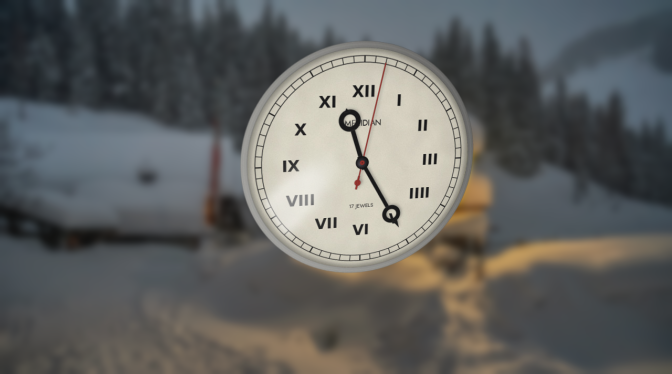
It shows {"hour": 11, "minute": 25, "second": 2}
